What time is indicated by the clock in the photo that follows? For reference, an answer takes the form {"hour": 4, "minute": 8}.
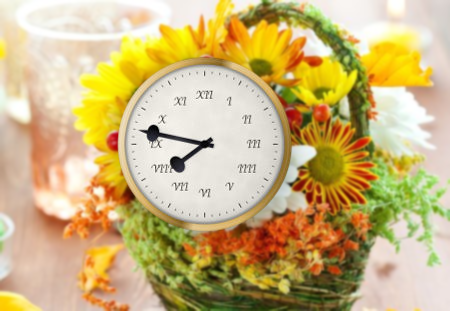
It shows {"hour": 7, "minute": 47}
